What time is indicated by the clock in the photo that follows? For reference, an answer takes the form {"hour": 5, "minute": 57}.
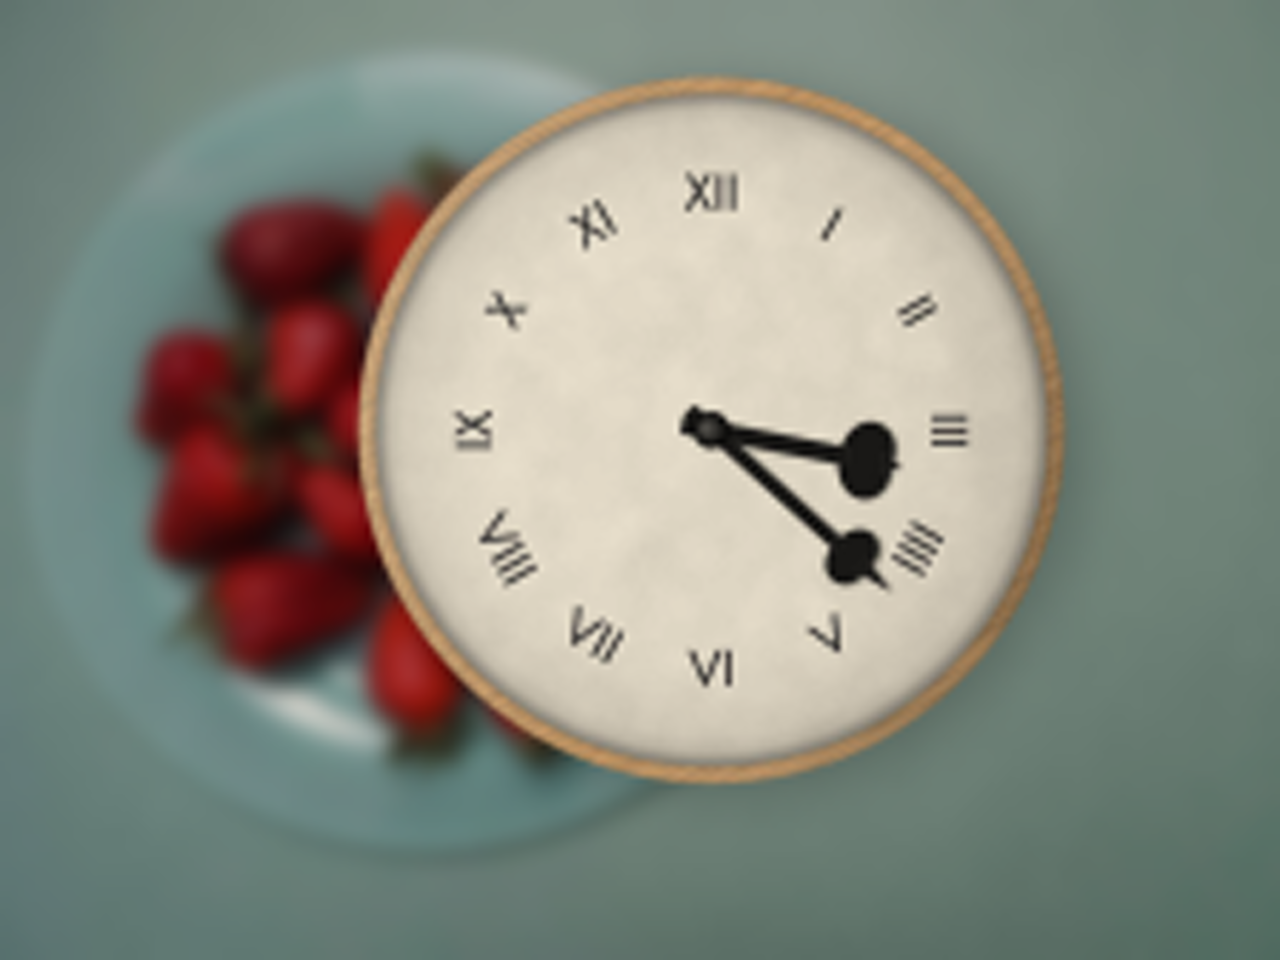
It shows {"hour": 3, "minute": 22}
